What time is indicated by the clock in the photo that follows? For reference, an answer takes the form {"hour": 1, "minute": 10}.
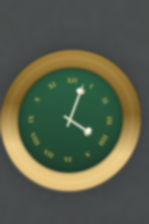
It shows {"hour": 4, "minute": 3}
